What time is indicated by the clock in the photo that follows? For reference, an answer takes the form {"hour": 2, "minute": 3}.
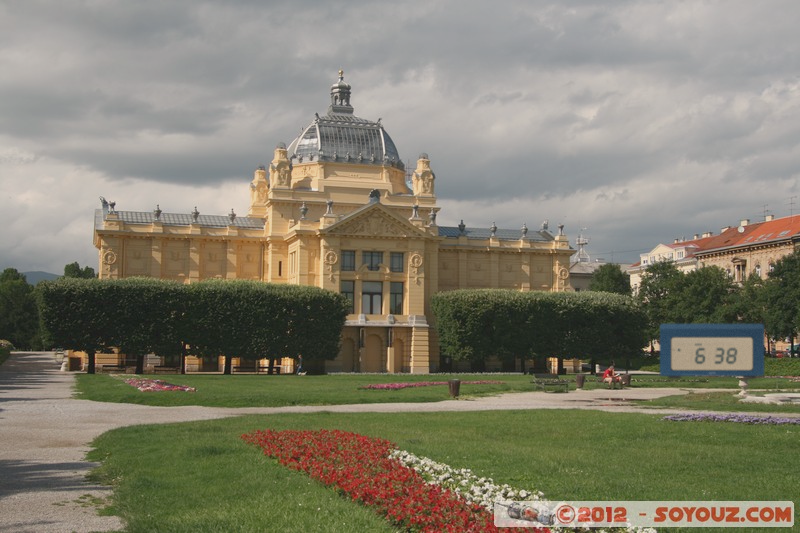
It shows {"hour": 6, "minute": 38}
